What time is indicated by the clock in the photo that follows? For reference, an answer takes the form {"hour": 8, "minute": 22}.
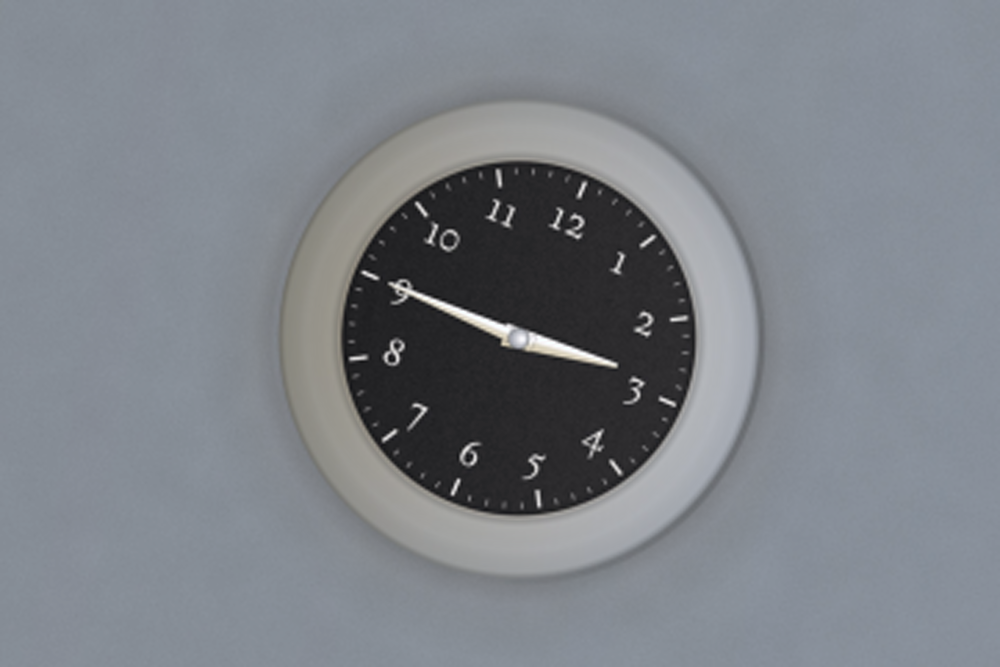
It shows {"hour": 2, "minute": 45}
